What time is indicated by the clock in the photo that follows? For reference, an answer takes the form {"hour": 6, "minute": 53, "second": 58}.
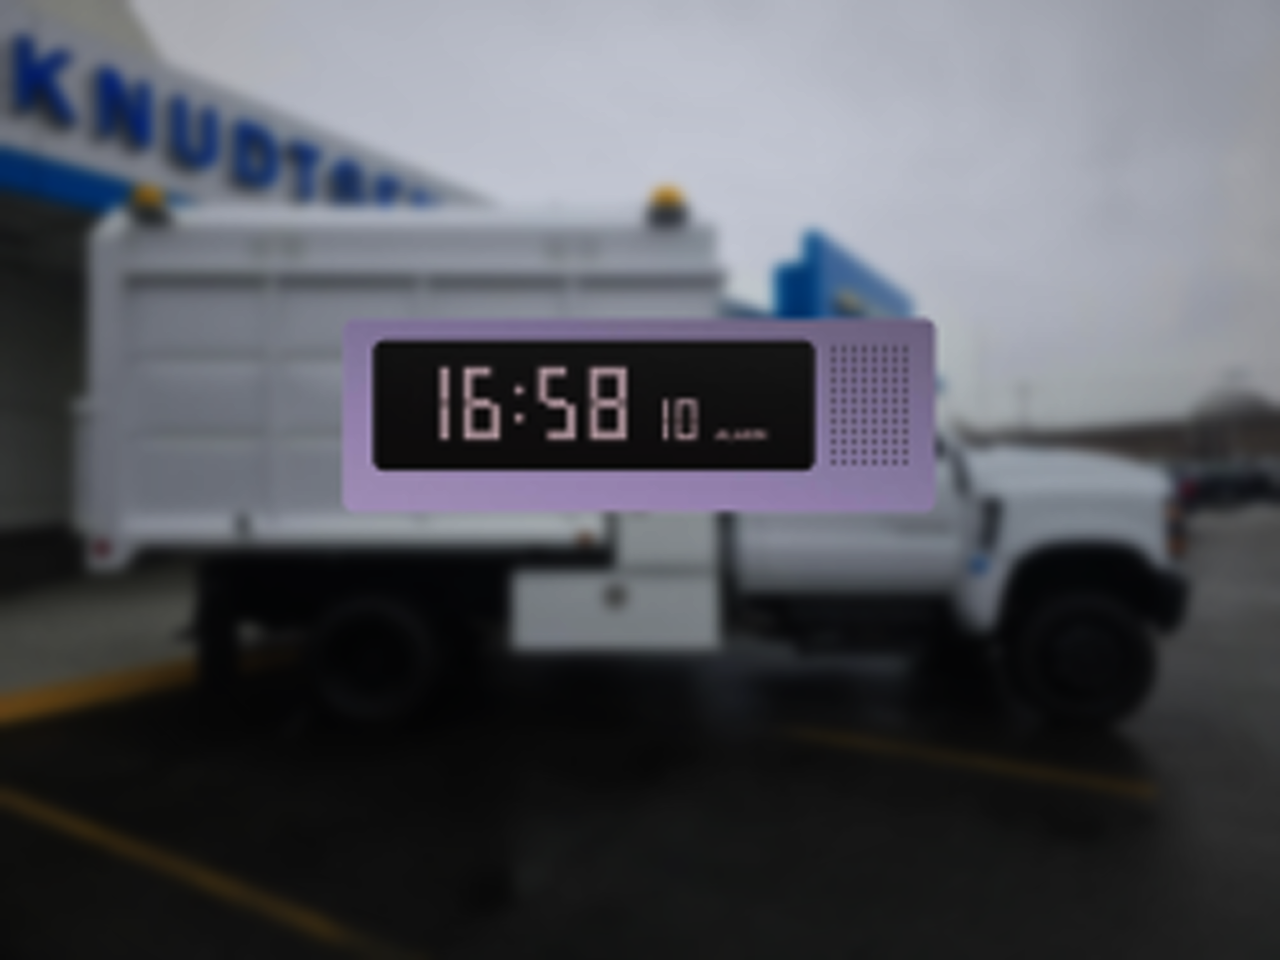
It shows {"hour": 16, "minute": 58, "second": 10}
